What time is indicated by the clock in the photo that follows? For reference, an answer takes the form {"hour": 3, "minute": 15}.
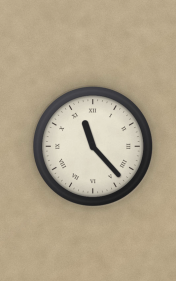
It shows {"hour": 11, "minute": 23}
